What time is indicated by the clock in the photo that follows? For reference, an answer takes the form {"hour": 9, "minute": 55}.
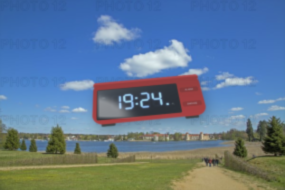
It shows {"hour": 19, "minute": 24}
